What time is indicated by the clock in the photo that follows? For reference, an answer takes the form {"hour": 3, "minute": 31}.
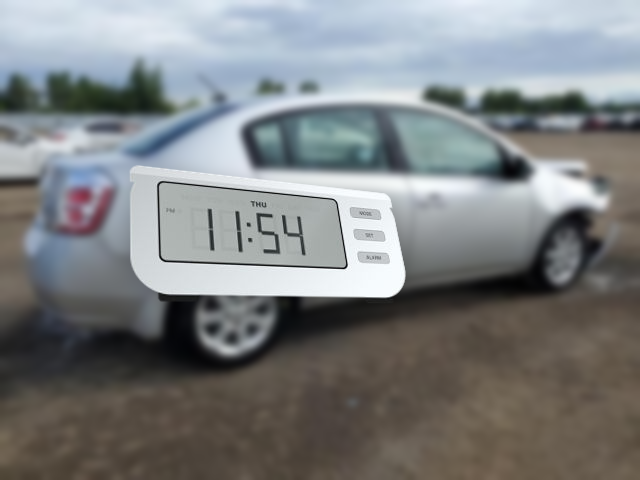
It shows {"hour": 11, "minute": 54}
